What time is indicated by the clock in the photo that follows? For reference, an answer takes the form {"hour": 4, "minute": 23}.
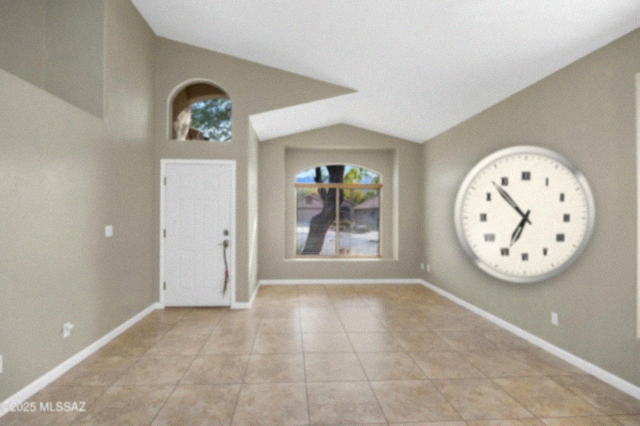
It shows {"hour": 6, "minute": 53}
